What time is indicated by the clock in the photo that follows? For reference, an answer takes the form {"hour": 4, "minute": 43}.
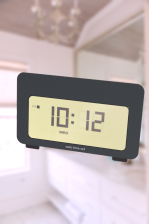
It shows {"hour": 10, "minute": 12}
